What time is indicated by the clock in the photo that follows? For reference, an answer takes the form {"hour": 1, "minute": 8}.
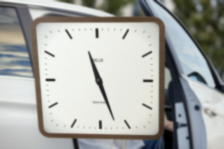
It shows {"hour": 11, "minute": 27}
